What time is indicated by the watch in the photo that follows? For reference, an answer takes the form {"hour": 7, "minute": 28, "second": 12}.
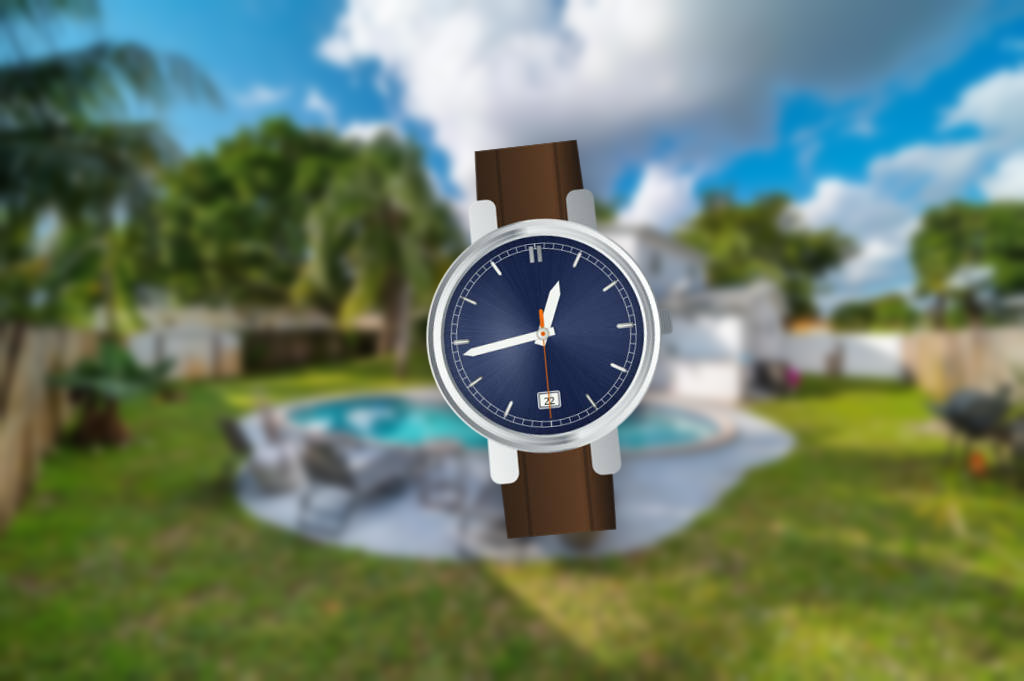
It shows {"hour": 12, "minute": 43, "second": 30}
